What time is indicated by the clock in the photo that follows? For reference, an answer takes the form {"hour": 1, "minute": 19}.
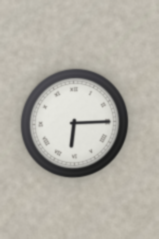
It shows {"hour": 6, "minute": 15}
